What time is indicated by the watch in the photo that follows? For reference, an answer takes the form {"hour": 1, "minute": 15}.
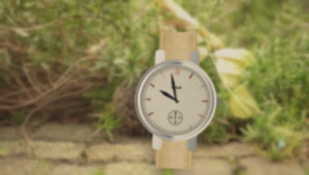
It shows {"hour": 9, "minute": 58}
